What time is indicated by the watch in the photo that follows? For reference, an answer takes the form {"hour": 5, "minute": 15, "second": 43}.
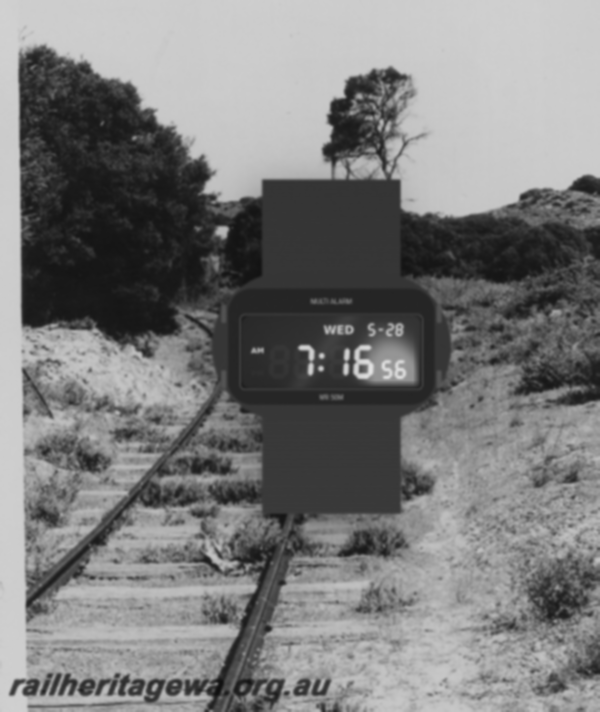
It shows {"hour": 7, "minute": 16, "second": 56}
